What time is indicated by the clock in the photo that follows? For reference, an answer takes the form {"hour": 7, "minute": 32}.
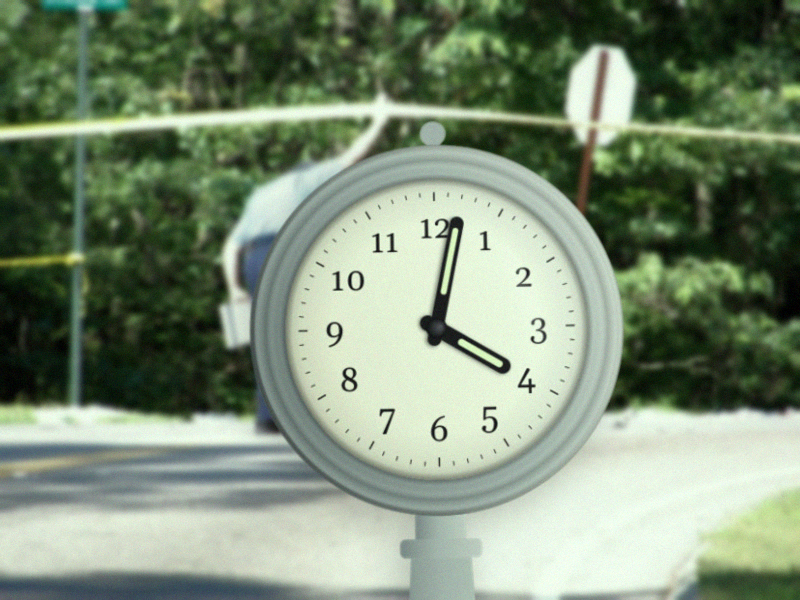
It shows {"hour": 4, "minute": 2}
